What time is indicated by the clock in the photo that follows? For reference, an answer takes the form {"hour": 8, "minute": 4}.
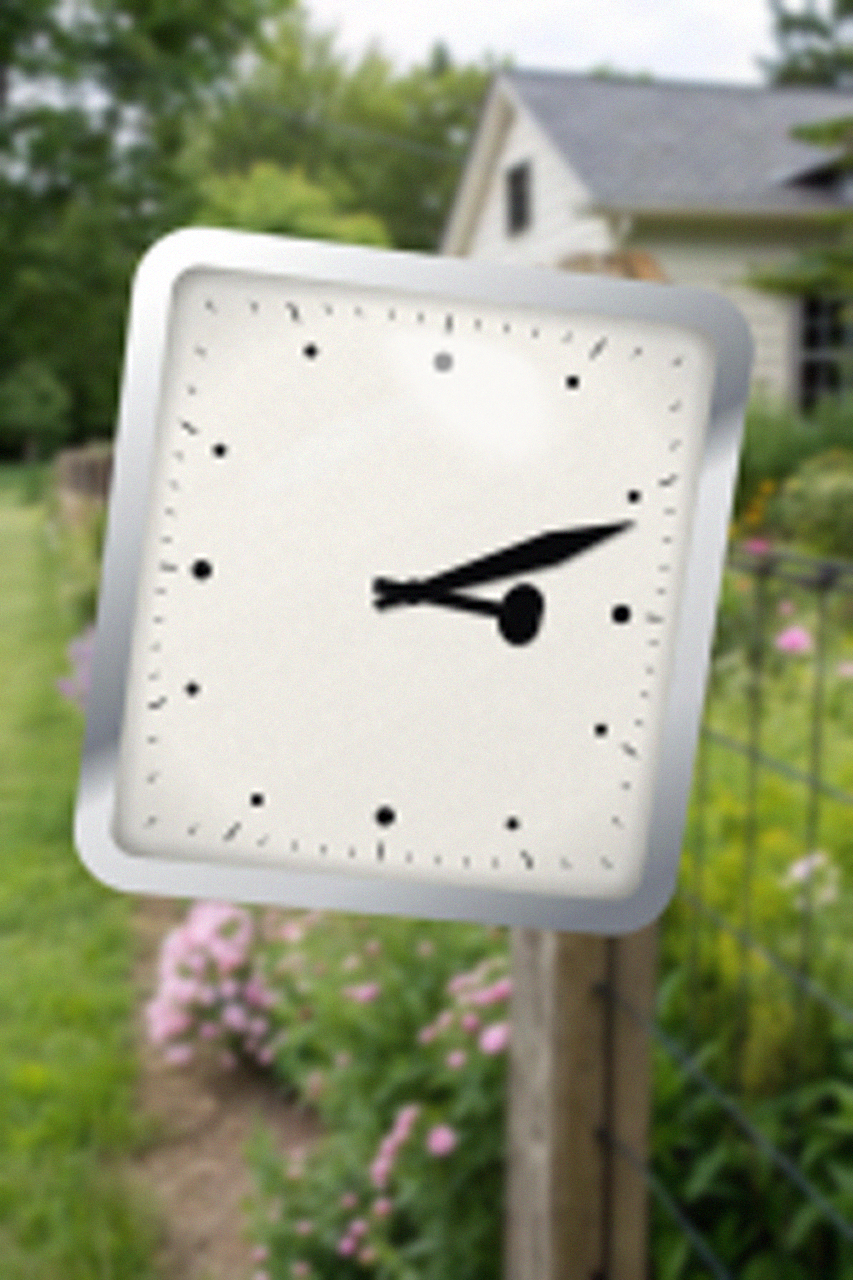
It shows {"hour": 3, "minute": 11}
